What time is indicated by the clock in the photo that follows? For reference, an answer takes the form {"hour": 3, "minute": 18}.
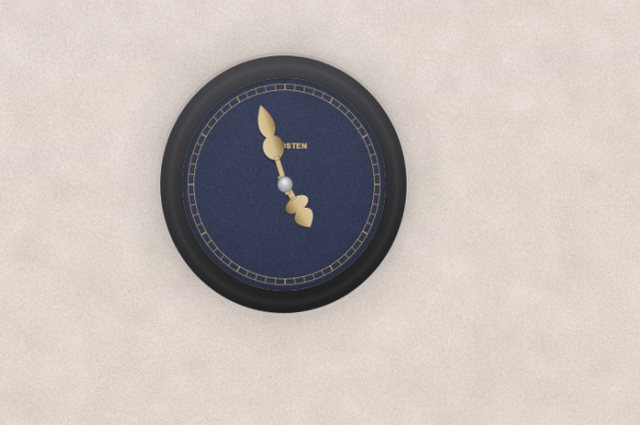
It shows {"hour": 4, "minute": 57}
